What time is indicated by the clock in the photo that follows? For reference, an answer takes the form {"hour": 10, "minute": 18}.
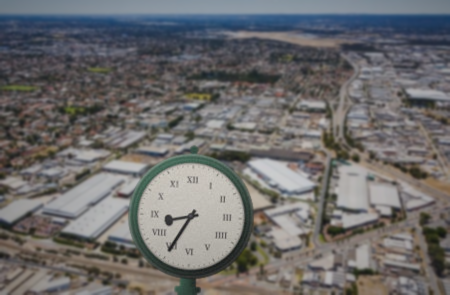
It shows {"hour": 8, "minute": 35}
